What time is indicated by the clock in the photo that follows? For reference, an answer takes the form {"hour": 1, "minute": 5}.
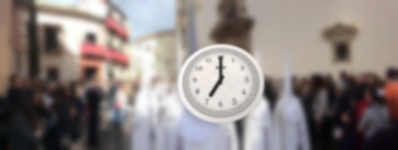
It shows {"hour": 7, "minute": 0}
